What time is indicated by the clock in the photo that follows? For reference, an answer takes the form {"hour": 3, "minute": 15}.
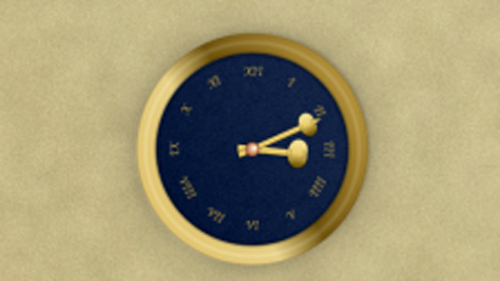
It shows {"hour": 3, "minute": 11}
